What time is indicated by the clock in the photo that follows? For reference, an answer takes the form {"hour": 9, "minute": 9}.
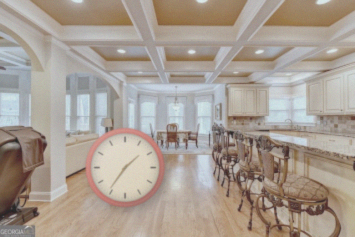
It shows {"hour": 1, "minute": 36}
